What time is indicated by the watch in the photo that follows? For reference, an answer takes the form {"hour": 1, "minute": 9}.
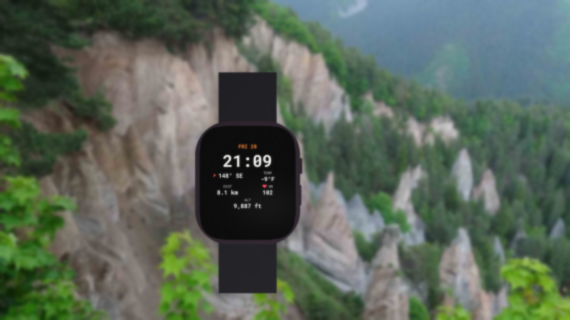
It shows {"hour": 21, "minute": 9}
